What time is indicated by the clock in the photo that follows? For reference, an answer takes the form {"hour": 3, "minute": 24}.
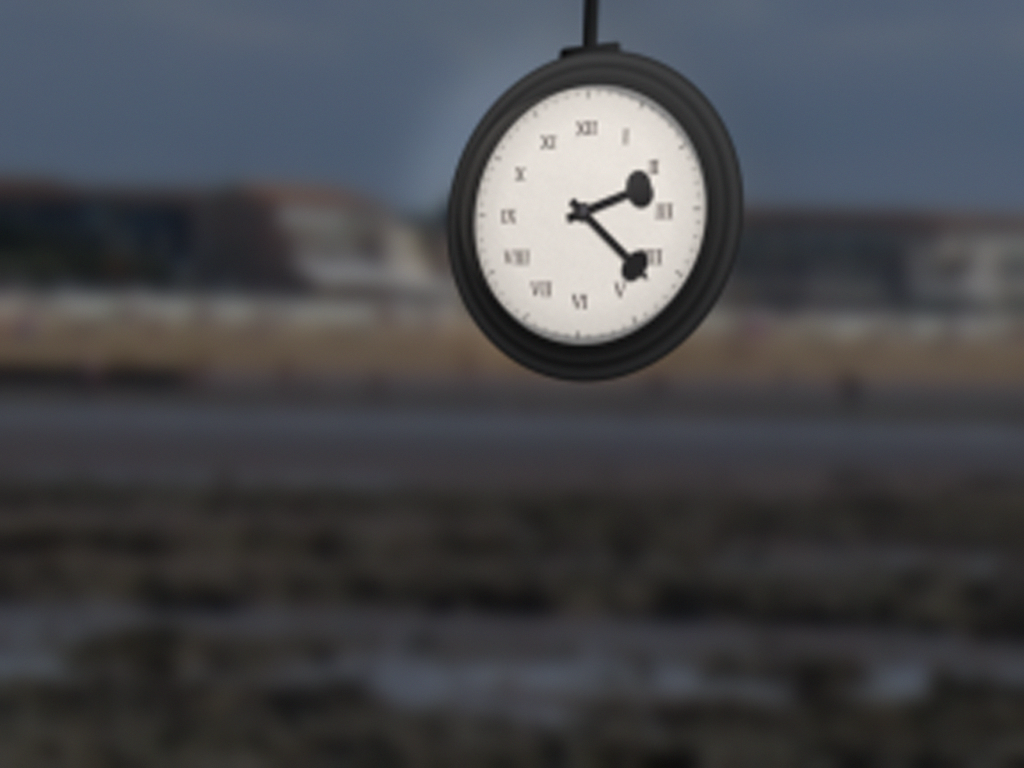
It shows {"hour": 2, "minute": 22}
